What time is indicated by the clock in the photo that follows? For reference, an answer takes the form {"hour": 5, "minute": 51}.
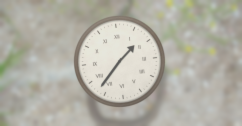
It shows {"hour": 1, "minute": 37}
